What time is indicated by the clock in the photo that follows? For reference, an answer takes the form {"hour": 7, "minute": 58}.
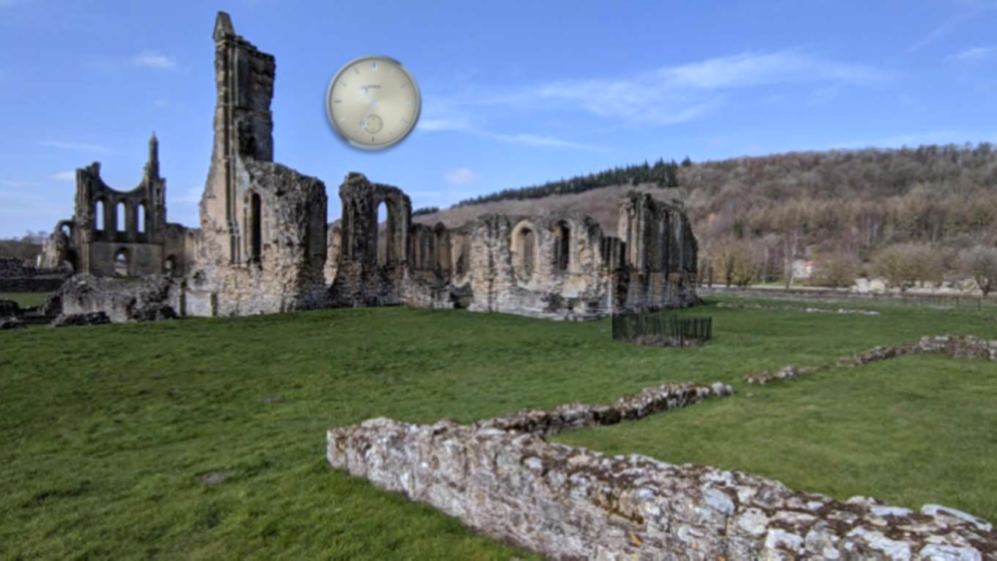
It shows {"hour": 10, "minute": 34}
